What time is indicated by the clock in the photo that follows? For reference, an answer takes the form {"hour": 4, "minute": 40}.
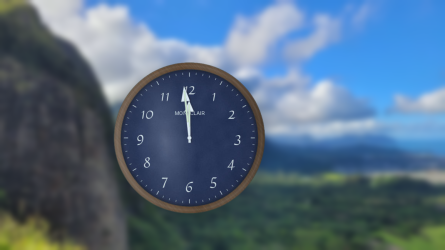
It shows {"hour": 11, "minute": 59}
